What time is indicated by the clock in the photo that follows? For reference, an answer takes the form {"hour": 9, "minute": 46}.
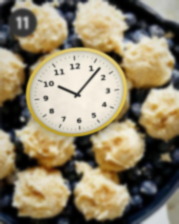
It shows {"hour": 10, "minute": 7}
